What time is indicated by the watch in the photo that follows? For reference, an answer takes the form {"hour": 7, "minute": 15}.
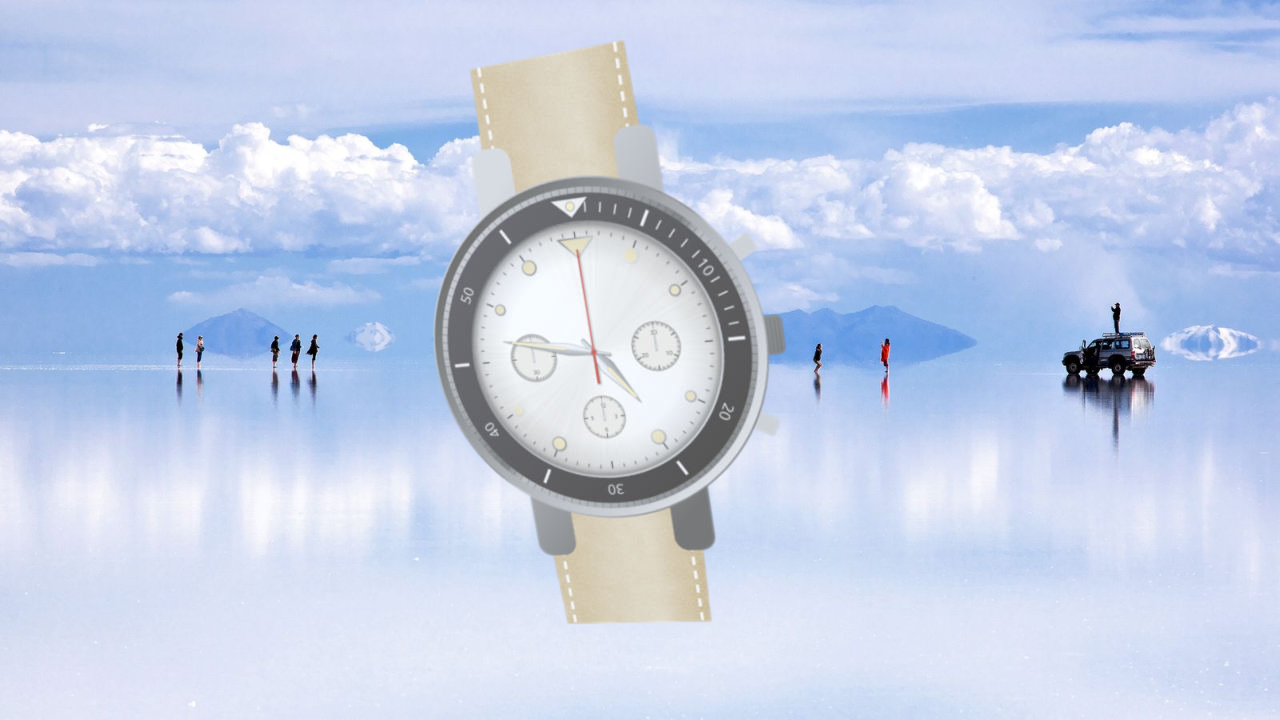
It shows {"hour": 4, "minute": 47}
